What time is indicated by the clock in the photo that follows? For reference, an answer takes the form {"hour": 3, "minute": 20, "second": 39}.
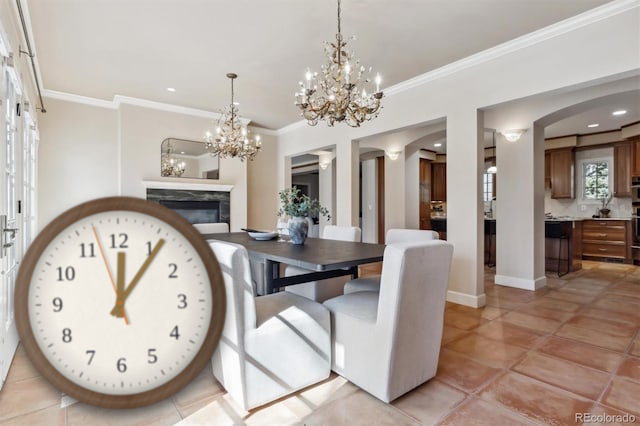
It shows {"hour": 12, "minute": 5, "second": 57}
